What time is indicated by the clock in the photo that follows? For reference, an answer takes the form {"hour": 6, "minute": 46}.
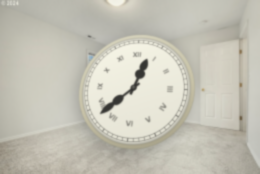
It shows {"hour": 12, "minute": 38}
